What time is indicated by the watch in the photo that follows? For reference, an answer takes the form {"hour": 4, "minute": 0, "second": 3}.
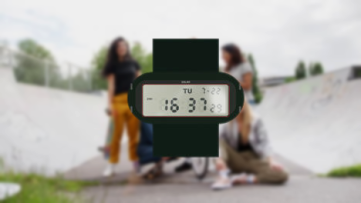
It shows {"hour": 16, "minute": 37, "second": 29}
